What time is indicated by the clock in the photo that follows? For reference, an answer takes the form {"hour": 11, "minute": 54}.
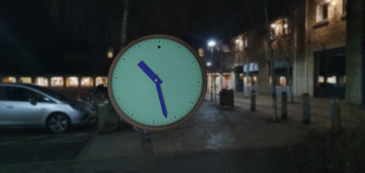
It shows {"hour": 10, "minute": 27}
